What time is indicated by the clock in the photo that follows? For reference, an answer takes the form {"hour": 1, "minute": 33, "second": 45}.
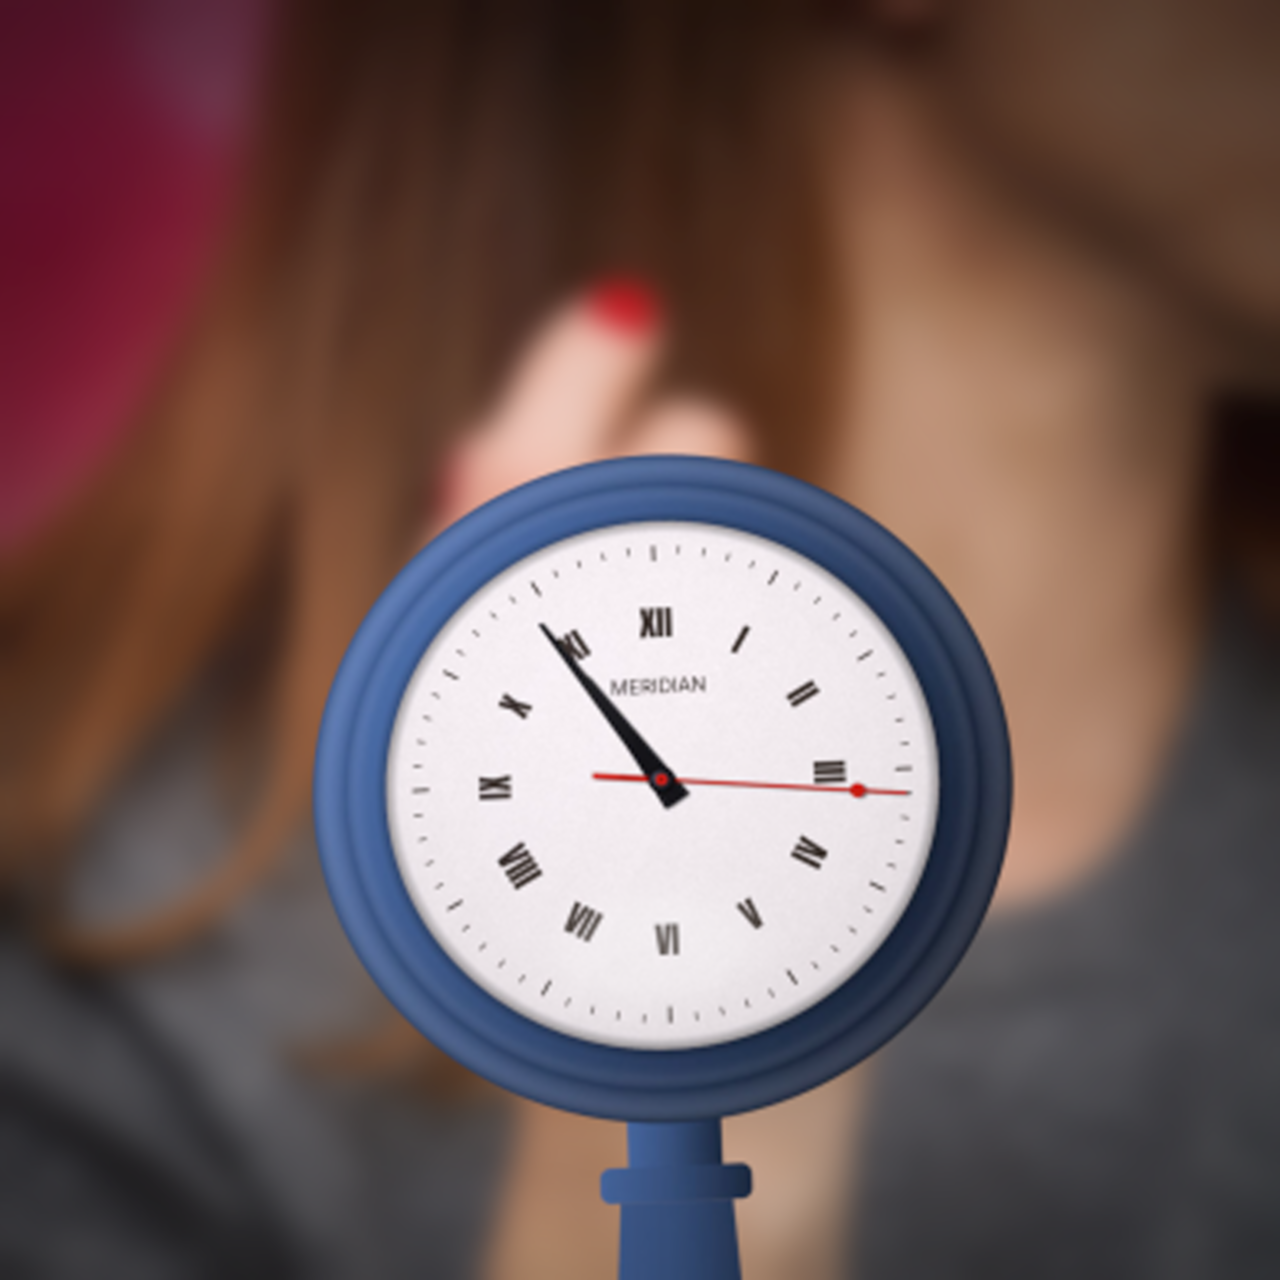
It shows {"hour": 10, "minute": 54, "second": 16}
